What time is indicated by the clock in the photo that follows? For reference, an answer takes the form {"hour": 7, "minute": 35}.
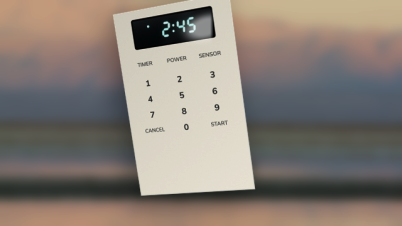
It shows {"hour": 2, "minute": 45}
